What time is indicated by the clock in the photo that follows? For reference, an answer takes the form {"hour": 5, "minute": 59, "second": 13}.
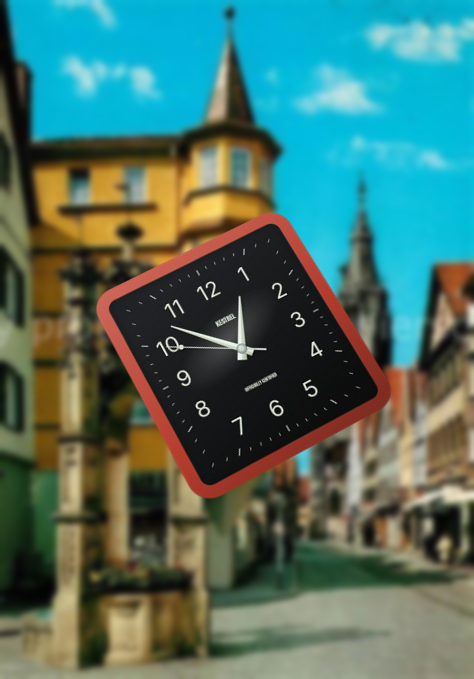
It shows {"hour": 12, "minute": 52, "second": 50}
